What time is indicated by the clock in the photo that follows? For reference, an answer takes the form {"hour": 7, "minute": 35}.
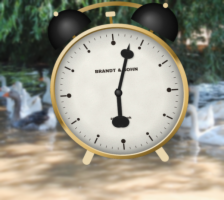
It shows {"hour": 6, "minute": 3}
